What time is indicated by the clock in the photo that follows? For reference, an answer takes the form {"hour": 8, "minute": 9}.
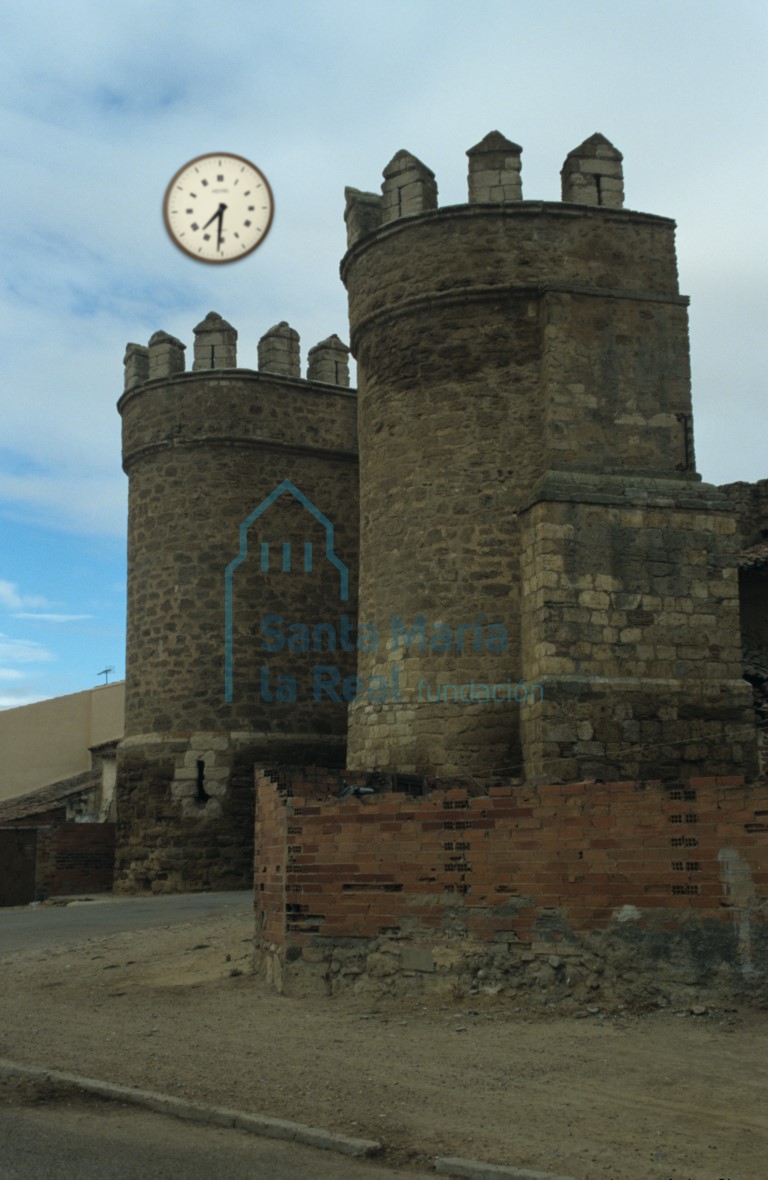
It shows {"hour": 7, "minute": 31}
